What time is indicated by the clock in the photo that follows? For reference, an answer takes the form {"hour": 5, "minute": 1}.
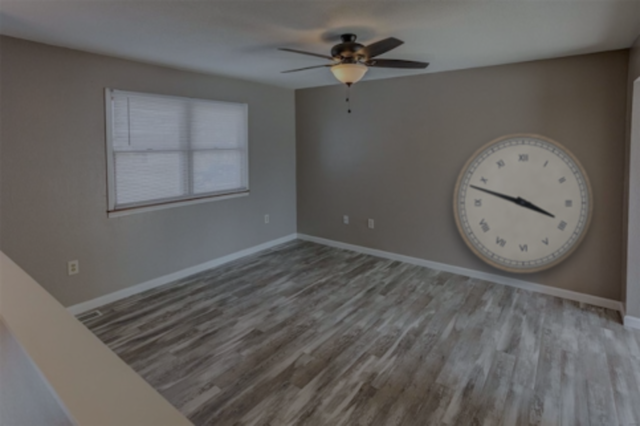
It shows {"hour": 3, "minute": 48}
